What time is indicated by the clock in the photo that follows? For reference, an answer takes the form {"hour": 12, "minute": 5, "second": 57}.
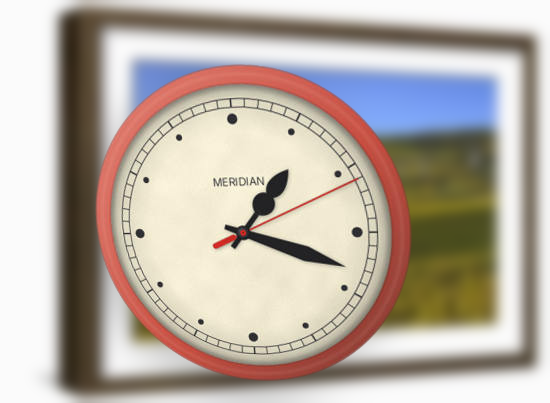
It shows {"hour": 1, "minute": 18, "second": 11}
